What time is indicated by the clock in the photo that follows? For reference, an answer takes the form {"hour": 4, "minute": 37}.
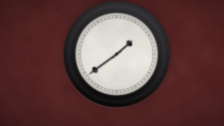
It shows {"hour": 1, "minute": 39}
